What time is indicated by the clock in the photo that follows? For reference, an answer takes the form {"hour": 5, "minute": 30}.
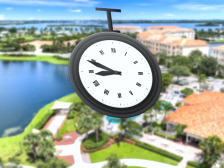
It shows {"hour": 8, "minute": 49}
